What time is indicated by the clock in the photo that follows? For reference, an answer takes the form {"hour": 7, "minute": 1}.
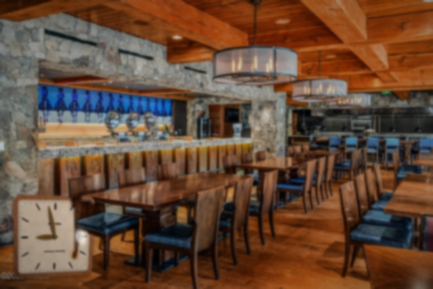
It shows {"hour": 8, "minute": 58}
